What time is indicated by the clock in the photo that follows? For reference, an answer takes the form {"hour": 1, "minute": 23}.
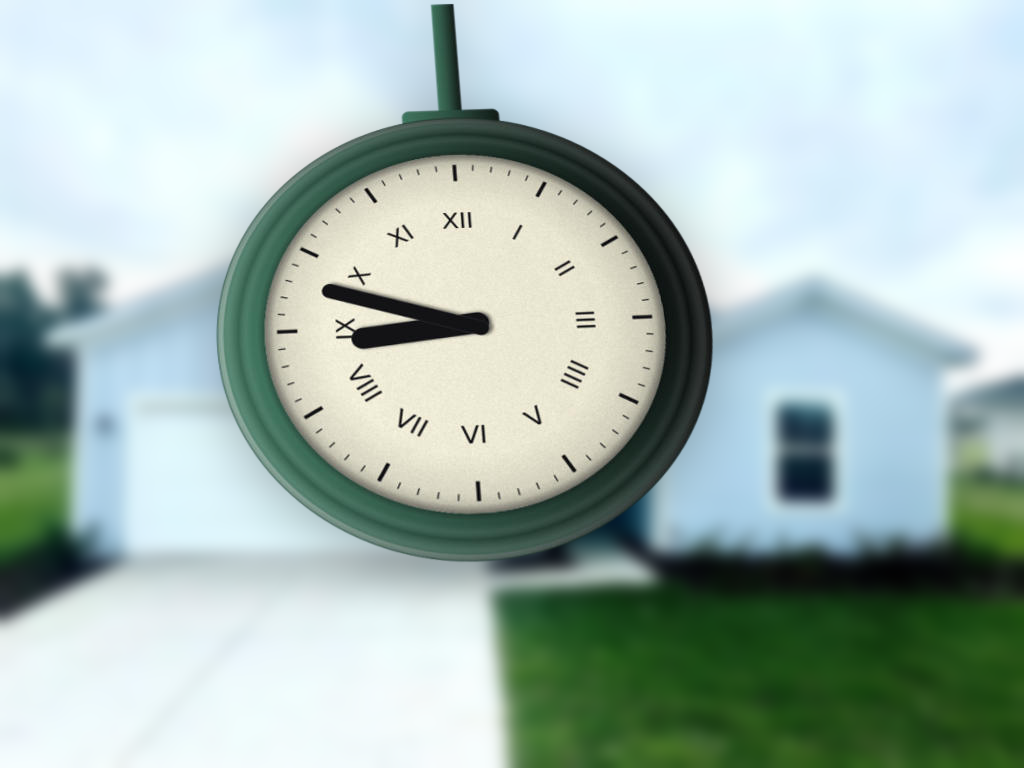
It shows {"hour": 8, "minute": 48}
